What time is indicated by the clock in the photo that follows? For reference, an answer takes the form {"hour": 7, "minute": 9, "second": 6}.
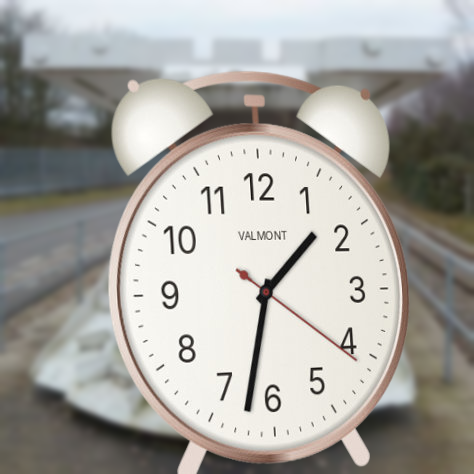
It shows {"hour": 1, "minute": 32, "second": 21}
